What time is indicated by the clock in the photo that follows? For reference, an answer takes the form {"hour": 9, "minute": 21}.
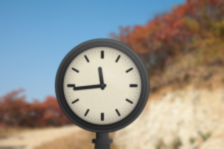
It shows {"hour": 11, "minute": 44}
